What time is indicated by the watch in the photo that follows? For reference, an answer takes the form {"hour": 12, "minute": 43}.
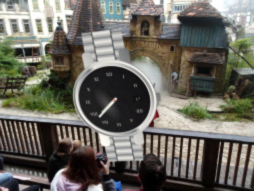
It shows {"hour": 7, "minute": 38}
